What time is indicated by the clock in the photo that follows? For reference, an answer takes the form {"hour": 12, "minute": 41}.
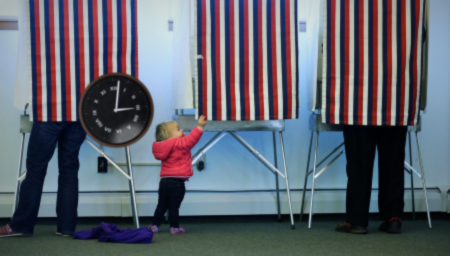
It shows {"hour": 3, "minute": 2}
